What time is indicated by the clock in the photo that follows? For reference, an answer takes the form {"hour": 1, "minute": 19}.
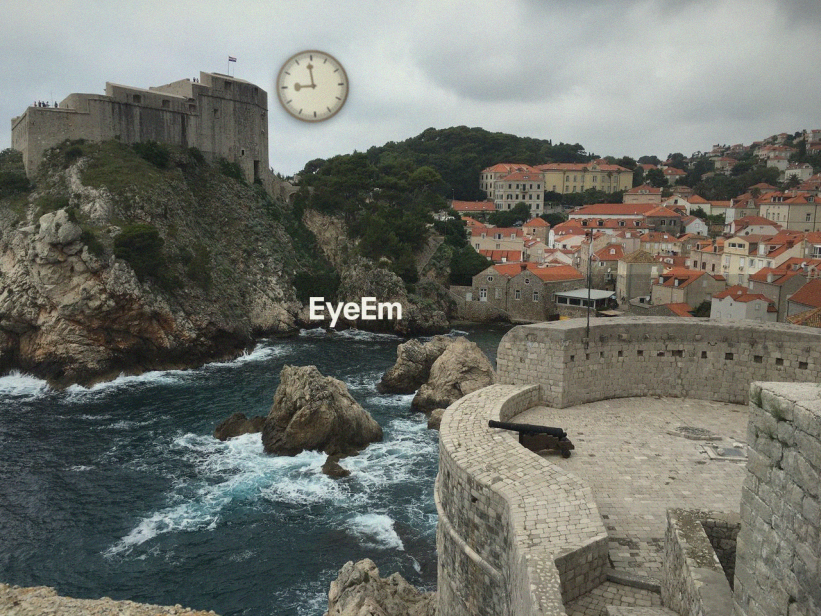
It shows {"hour": 8, "minute": 59}
